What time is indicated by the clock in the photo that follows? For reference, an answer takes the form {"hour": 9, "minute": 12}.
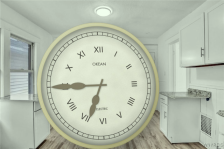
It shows {"hour": 6, "minute": 45}
